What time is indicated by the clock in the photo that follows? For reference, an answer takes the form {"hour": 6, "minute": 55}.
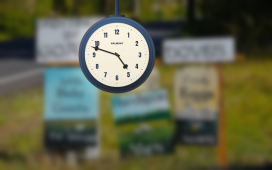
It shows {"hour": 4, "minute": 48}
